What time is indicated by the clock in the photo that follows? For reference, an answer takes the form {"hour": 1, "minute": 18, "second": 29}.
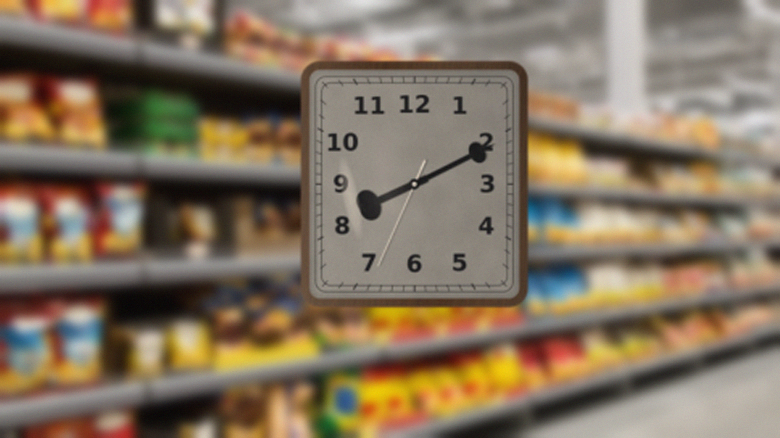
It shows {"hour": 8, "minute": 10, "second": 34}
